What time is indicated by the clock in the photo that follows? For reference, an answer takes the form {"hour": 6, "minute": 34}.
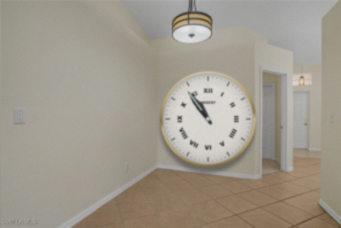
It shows {"hour": 10, "minute": 54}
